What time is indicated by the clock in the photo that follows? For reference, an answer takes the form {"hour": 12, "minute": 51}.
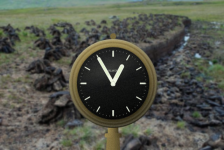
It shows {"hour": 12, "minute": 55}
